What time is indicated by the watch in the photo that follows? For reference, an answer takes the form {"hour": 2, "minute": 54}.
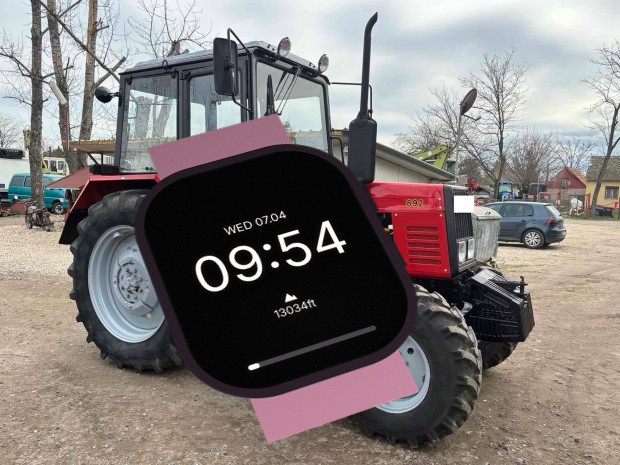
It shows {"hour": 9, "minute": 54}
